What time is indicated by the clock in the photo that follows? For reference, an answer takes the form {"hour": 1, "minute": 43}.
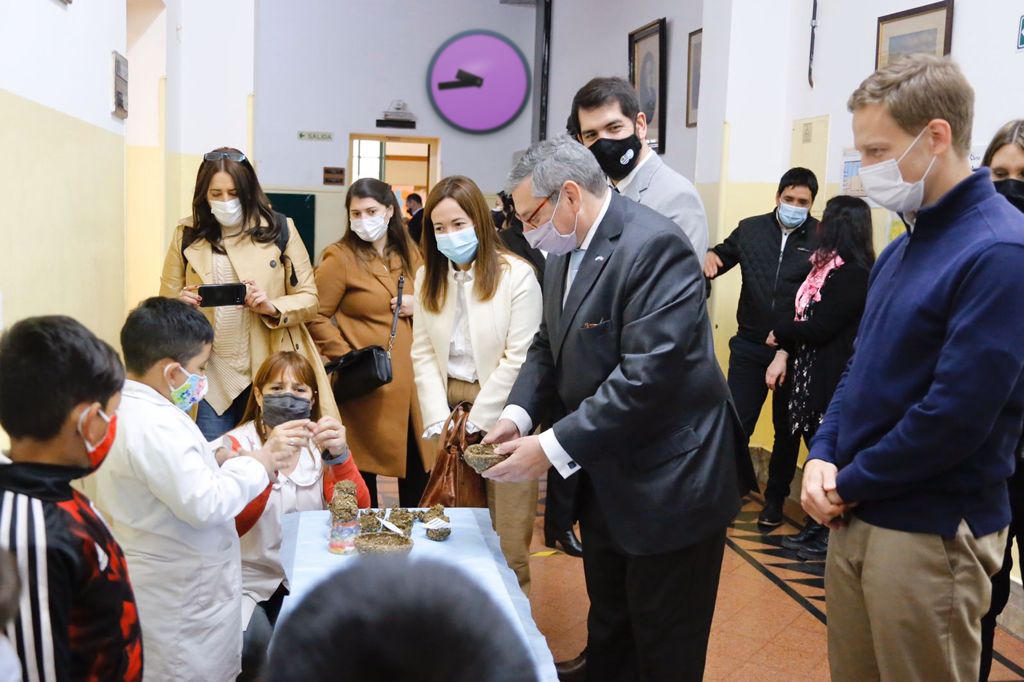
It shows {"hour": 9, "minute": 44}
